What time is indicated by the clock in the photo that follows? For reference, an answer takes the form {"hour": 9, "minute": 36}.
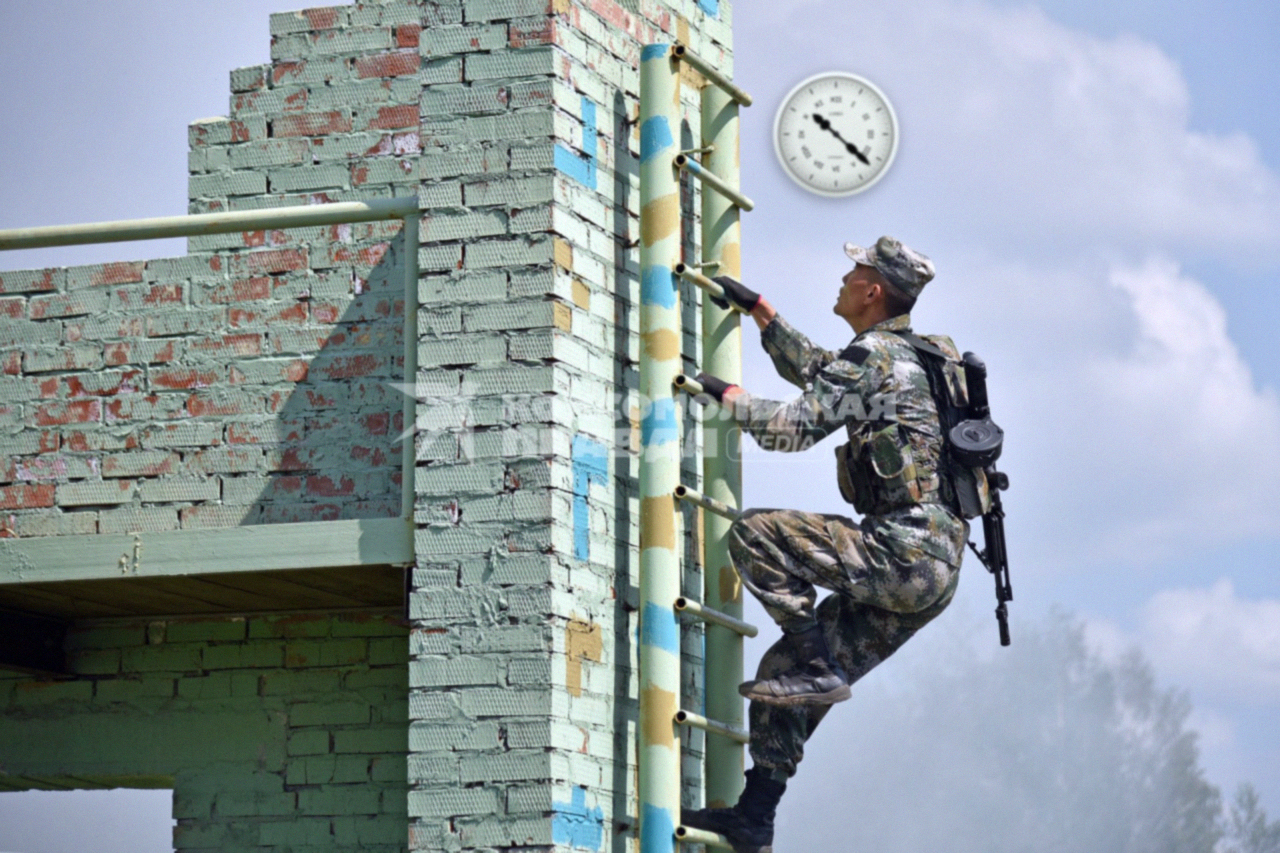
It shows {"hour": 10, "minute": 22}
